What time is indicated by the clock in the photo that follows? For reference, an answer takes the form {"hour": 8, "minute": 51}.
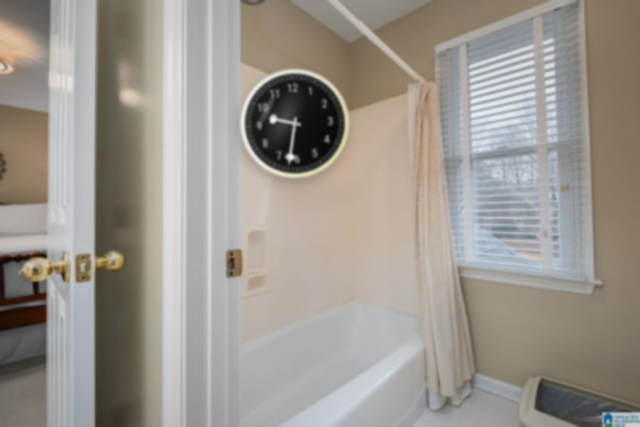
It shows {"hour": 9, "minute": 32}
